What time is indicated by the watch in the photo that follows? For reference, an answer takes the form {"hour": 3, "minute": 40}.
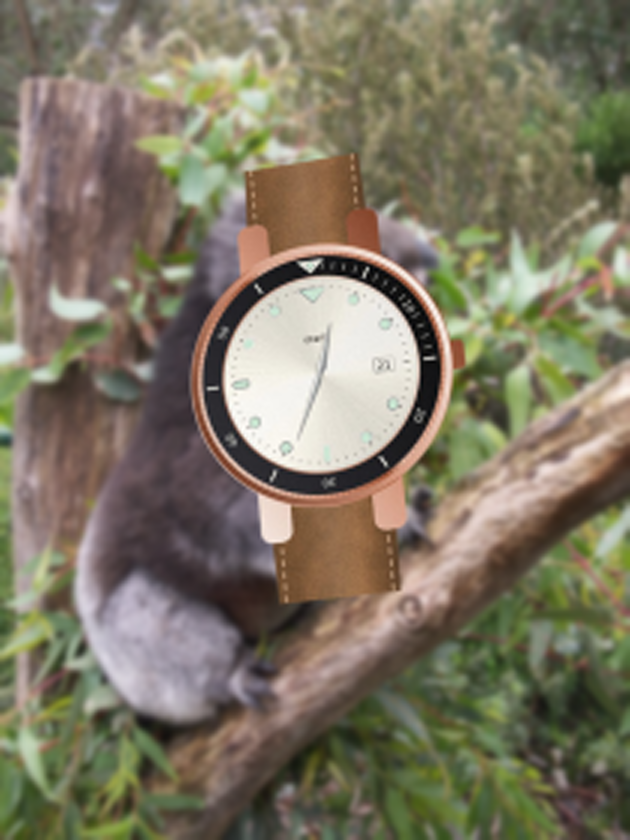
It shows {"hour": 12, "minute": 34}
